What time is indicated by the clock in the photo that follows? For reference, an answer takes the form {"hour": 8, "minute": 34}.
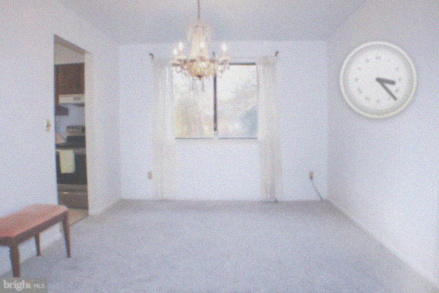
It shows {"hour": 3, "minute": 23}
